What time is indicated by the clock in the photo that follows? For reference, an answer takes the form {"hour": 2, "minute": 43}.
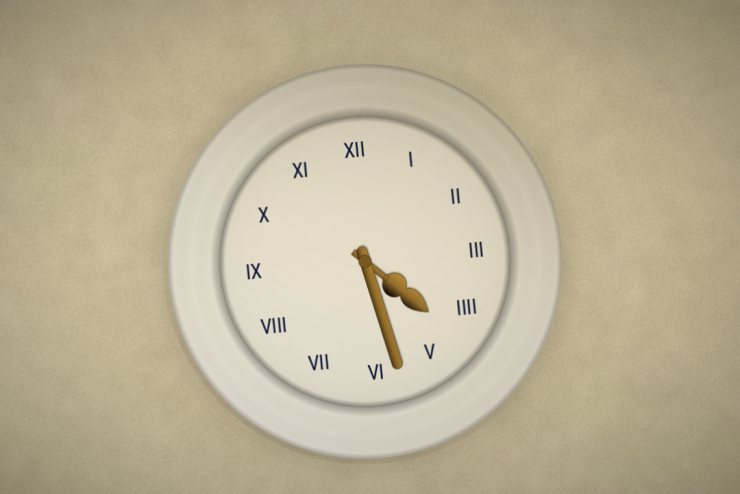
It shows {"hour": 4, "minute": 28}
